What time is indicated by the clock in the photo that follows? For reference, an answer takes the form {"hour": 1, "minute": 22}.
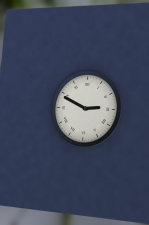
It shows {"hour": 2, "minute": 49}
